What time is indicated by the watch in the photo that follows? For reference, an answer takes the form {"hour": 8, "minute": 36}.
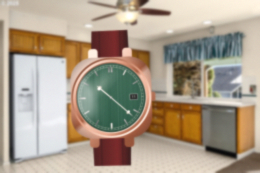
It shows {"hour": 10, "minute": 22}
